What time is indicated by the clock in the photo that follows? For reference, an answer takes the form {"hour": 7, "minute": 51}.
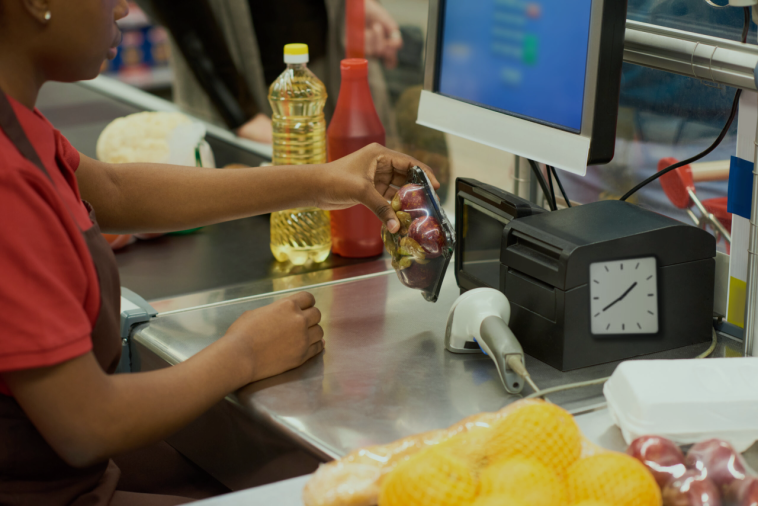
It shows {"hour": 1, "minute": 40}
